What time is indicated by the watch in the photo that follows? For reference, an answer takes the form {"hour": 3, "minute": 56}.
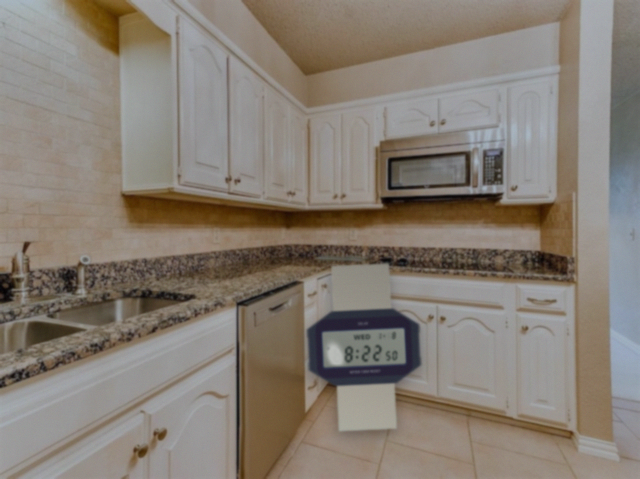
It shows {"hour": 8, "minute": 22}
